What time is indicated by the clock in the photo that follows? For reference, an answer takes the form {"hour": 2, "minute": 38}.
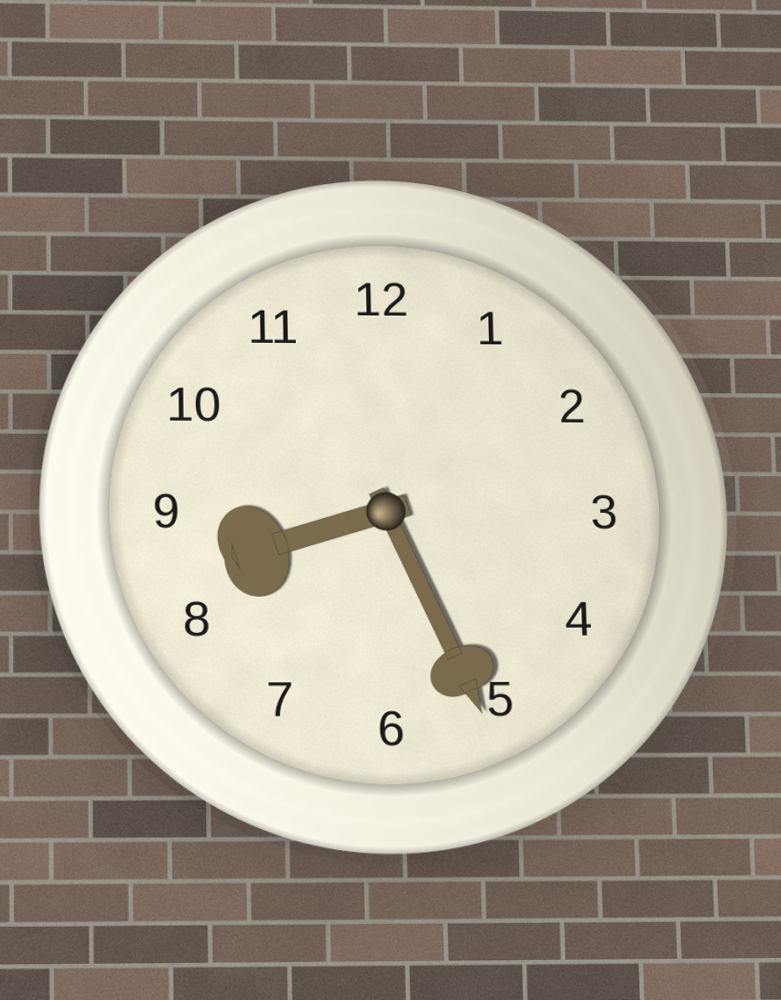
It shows {"hour": 8, "minute": 26}
